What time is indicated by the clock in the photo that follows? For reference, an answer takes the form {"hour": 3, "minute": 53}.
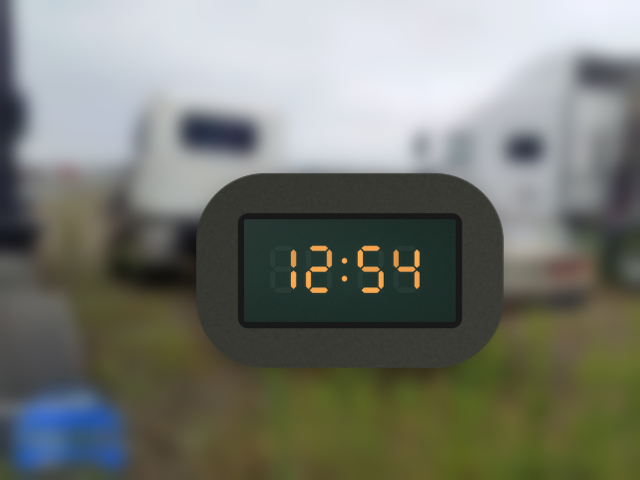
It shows {"hour": 12, "minute": 54}
